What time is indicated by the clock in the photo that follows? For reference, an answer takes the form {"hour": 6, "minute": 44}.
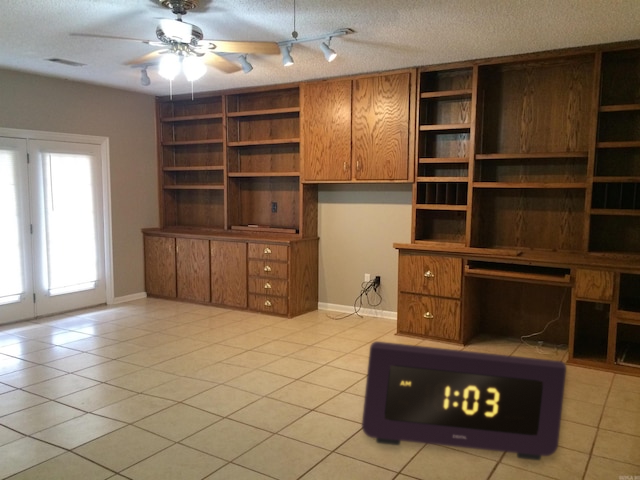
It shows {"hour": 1, "minute": 3}
